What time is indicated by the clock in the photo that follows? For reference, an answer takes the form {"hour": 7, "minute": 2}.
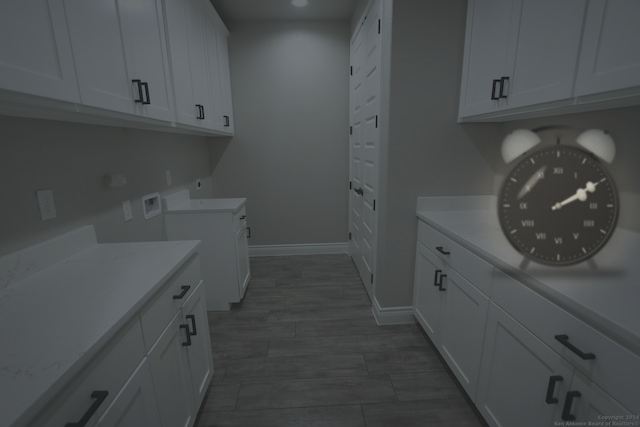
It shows {"hour": 2, "minute": 10}
